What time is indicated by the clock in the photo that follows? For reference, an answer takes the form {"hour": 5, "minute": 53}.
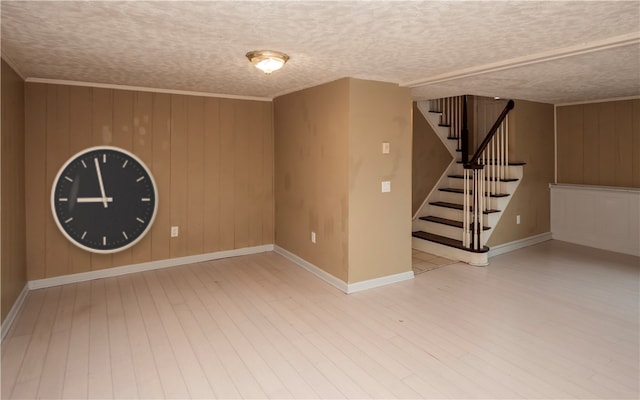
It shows {"hour": 8, "minute": 58}
